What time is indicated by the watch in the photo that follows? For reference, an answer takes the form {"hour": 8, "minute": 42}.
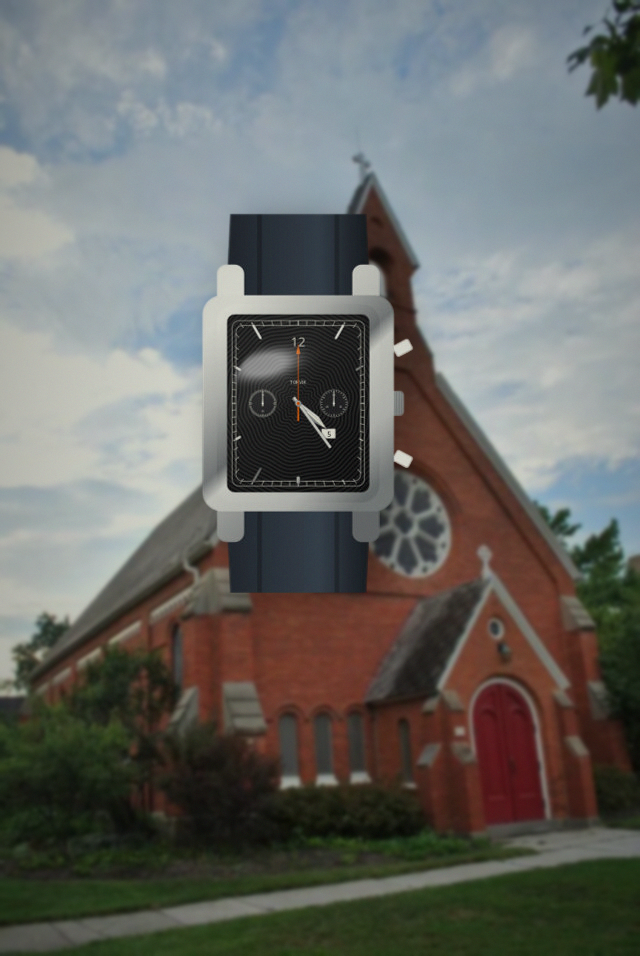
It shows {"hour": 4, "minute": 24}
